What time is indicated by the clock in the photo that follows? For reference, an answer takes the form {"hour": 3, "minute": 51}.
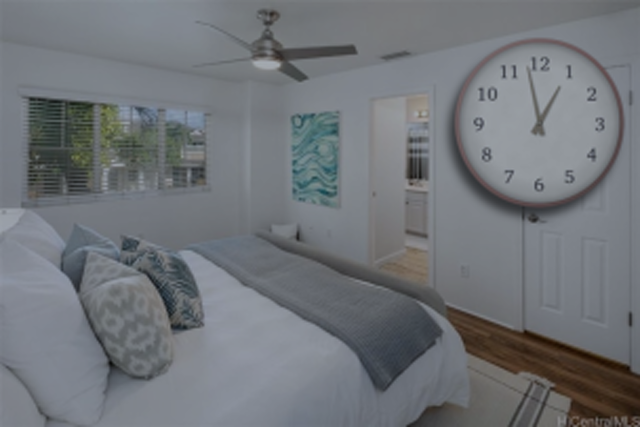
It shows {"hour": 12, "minute": 58}
